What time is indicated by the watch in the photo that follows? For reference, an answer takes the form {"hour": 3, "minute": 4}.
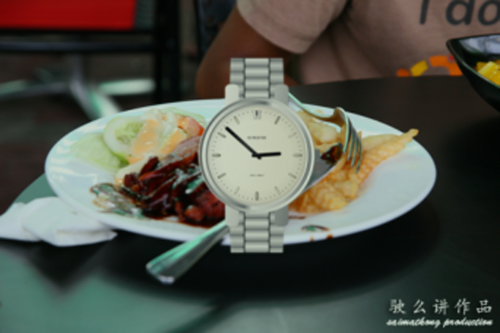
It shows {"hour": 2, "minute": 52}
